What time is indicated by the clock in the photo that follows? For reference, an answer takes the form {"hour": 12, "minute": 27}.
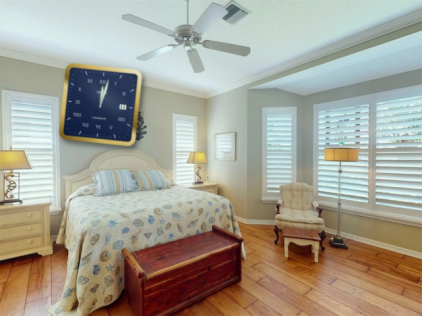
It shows {"hour": 12, "minute": 2}
